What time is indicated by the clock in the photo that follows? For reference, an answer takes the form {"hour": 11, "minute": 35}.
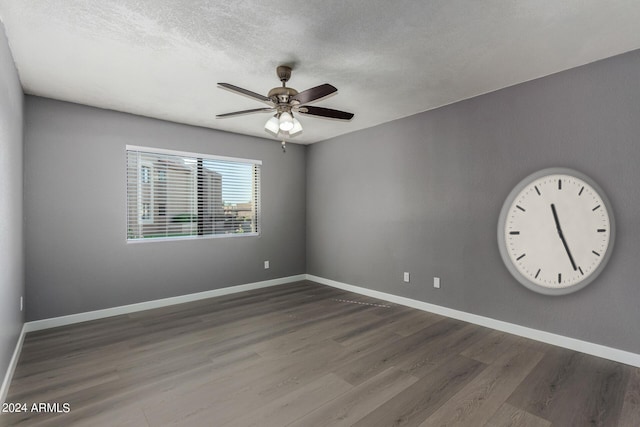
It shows {"hour": 11, "minute": 26}
